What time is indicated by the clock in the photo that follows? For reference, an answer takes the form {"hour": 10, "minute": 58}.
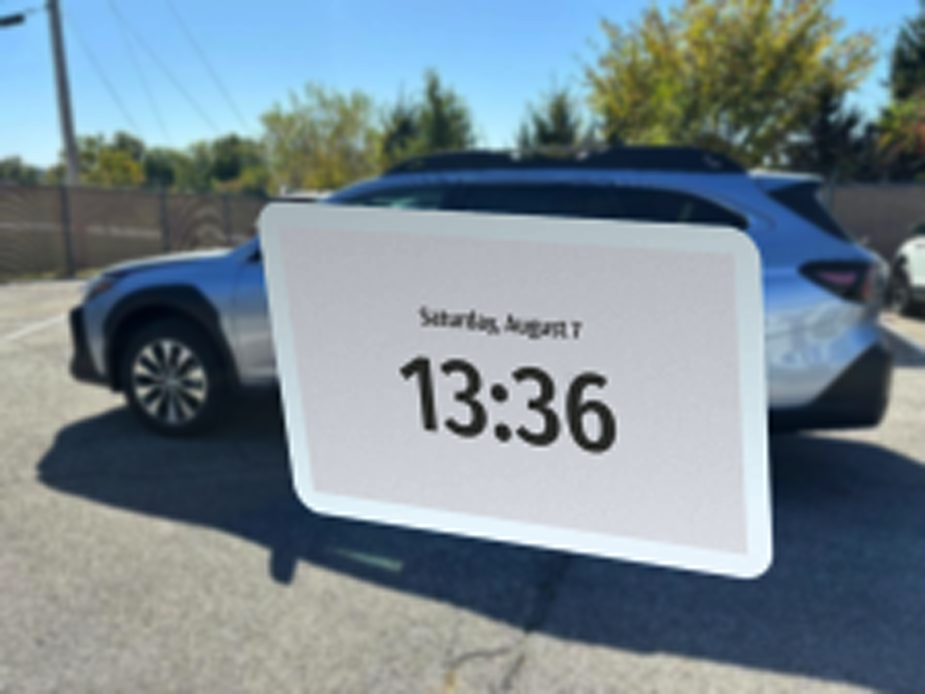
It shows {"hour": 13, "minute": 36}
